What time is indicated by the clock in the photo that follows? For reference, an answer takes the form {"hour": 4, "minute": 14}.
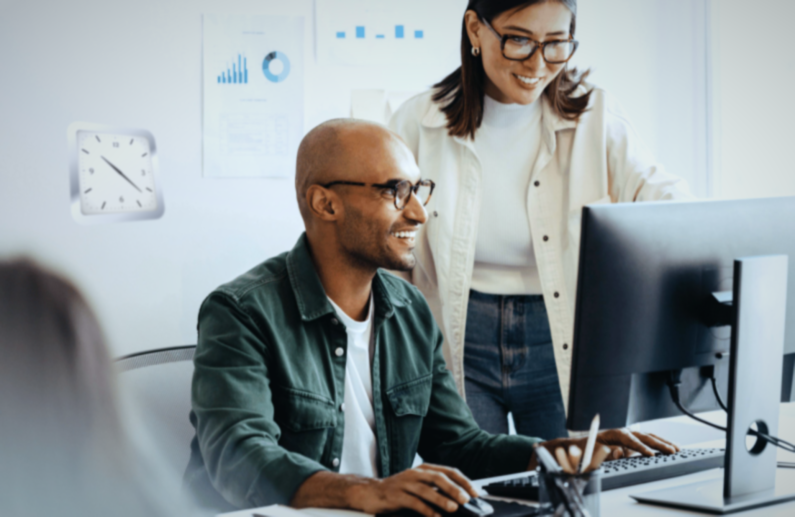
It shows {"hour": 10, "minute": 22}
